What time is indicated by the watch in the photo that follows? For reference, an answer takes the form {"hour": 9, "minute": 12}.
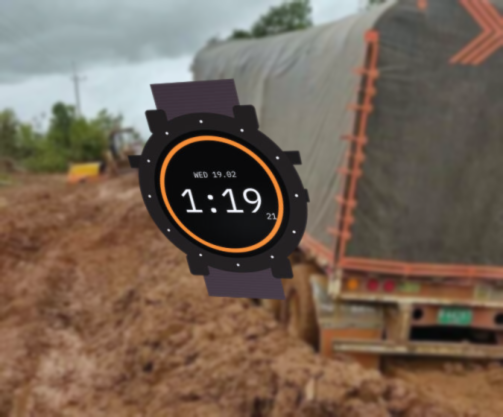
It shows {"hour": 1, "minute": 19}
